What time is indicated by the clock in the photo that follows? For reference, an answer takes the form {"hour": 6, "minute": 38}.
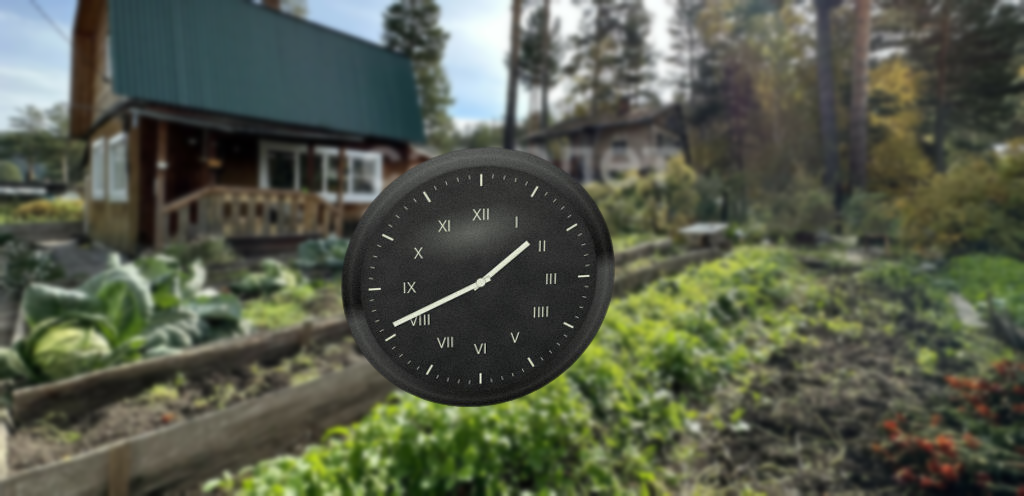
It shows {"hour": 1, "minute": 41}
